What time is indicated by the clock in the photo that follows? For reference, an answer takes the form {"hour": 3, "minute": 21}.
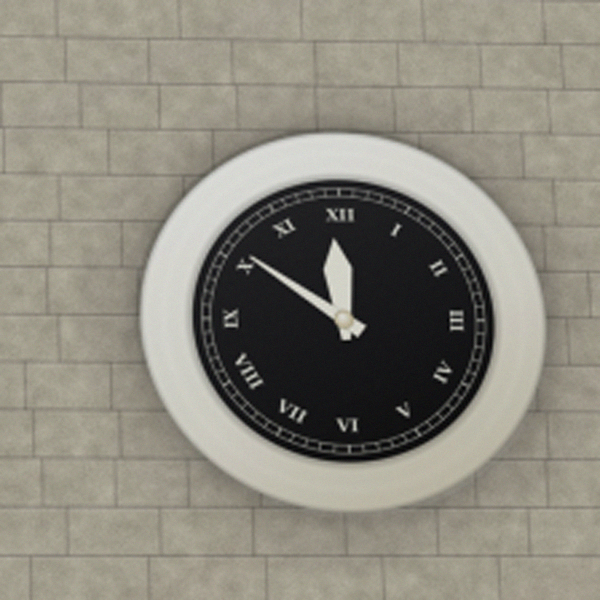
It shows {"hour": 11, "minute": 51}
